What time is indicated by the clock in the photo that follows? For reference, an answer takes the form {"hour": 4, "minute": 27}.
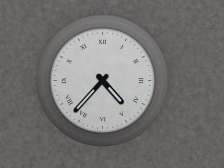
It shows {"hour": 4, "minute": 37}
